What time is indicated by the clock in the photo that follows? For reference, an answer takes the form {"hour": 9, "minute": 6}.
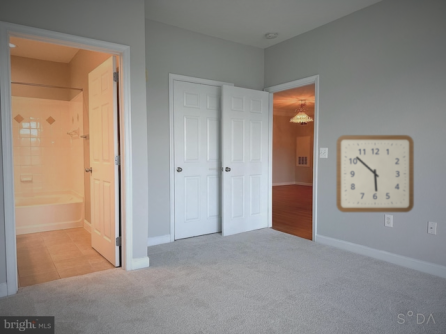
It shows {"hour": 5, "minute": 52}
